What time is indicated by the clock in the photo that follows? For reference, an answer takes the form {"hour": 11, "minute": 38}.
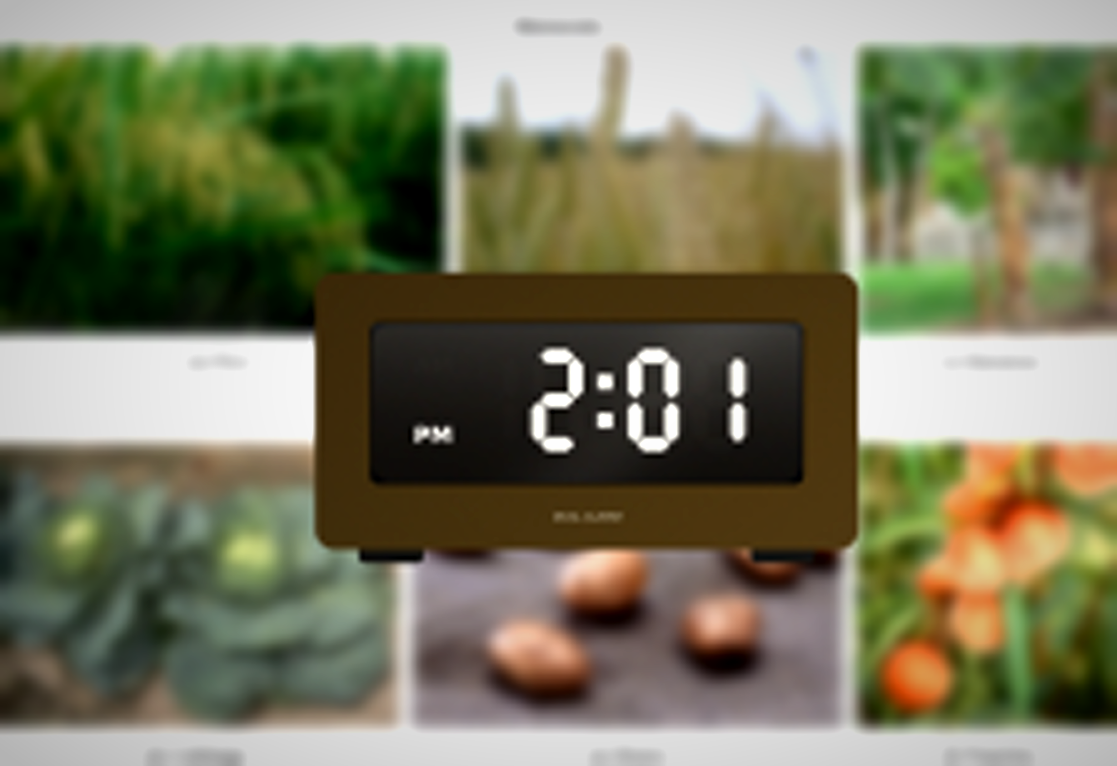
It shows {"hour": 2, "minute": 1}
